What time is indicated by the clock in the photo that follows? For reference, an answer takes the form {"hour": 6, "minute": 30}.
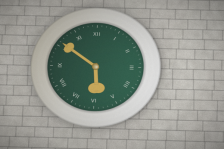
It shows {"hour": 5, "minute": 51}
